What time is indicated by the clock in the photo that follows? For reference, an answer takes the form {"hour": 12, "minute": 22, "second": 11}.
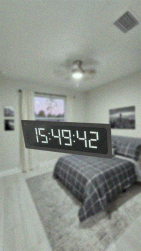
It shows {"hour": 15, "minute": 49, "second": 42}
